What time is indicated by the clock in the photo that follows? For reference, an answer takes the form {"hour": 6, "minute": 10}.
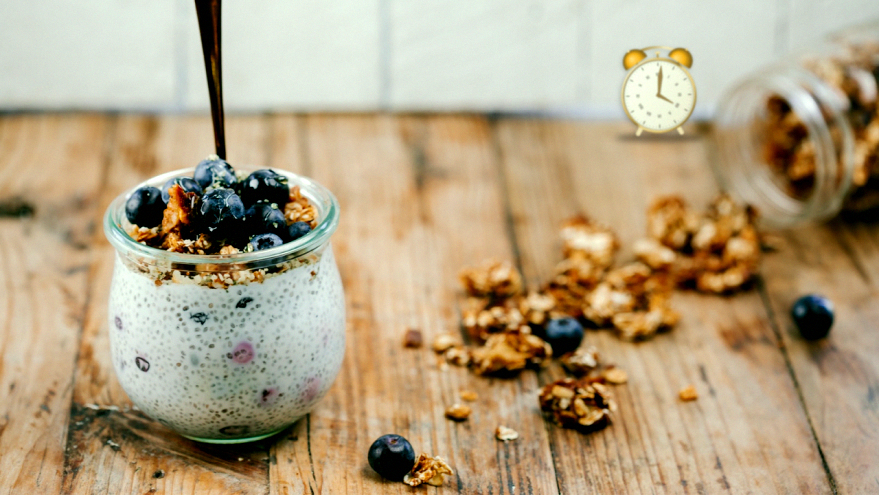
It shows {"hour": 4, "minute": 1}
